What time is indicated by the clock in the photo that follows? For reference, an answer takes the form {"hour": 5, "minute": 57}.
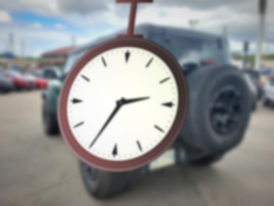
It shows {"hour": 2, "minute": 35}
